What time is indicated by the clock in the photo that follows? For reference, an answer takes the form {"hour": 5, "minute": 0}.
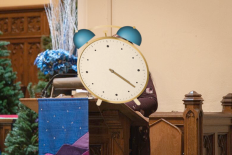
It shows {"hour": 4, "minute": 22}
